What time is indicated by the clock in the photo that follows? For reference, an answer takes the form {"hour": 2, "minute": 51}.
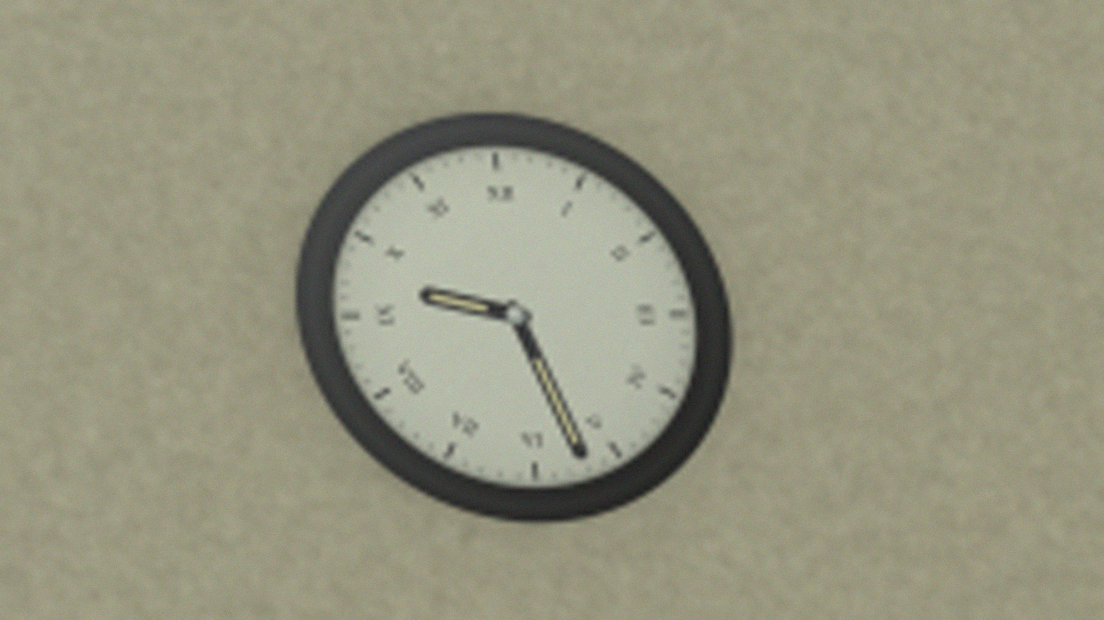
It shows {"hour": 9, "minute": 27}
